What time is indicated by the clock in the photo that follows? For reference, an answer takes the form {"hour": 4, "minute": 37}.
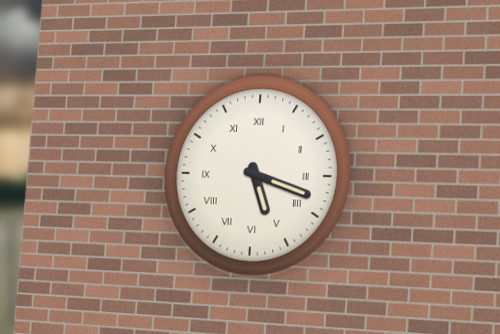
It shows {"hour": 5, "minute": 18}
